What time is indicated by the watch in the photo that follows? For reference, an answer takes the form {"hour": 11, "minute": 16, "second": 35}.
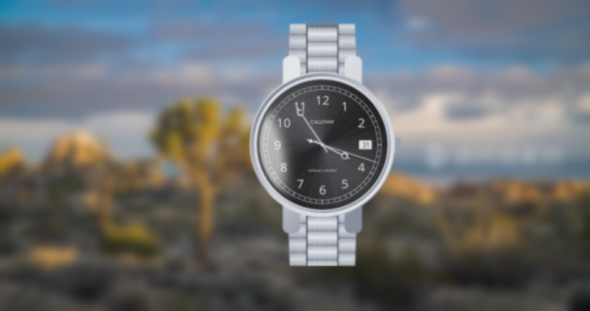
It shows {"hour": 3, "minute": 54, "second": 18}
